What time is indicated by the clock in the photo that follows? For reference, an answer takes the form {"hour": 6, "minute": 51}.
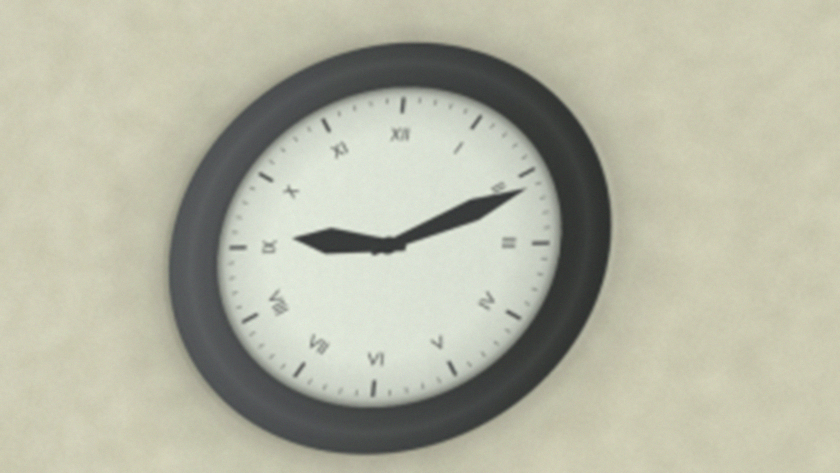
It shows {"hour": 9, "minute": 11}
